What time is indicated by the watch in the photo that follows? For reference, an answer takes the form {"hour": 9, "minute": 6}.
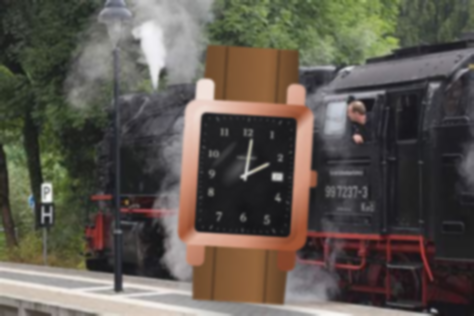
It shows {"hour": 2, "minute": 1}
